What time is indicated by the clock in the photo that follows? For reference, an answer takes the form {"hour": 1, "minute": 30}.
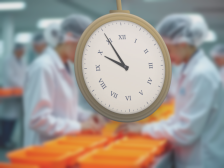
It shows {"hour": 9, "minute": 55}
